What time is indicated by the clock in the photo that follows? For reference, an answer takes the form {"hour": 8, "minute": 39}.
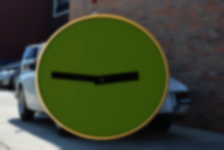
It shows {"hour": 2, "minute": 46}
